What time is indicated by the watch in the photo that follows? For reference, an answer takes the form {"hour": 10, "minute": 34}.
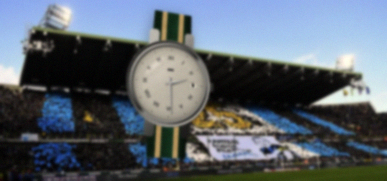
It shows {"hour": 2, "minute": 29}
